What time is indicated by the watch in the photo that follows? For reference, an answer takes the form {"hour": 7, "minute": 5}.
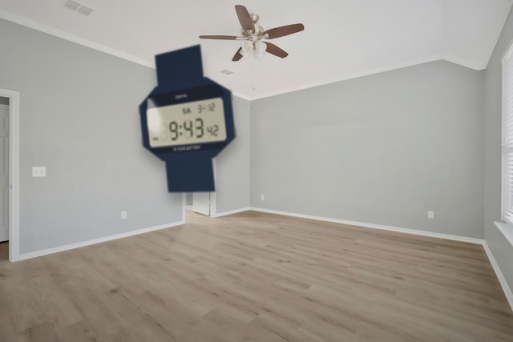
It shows {"hour": 9, "minute": 43}
